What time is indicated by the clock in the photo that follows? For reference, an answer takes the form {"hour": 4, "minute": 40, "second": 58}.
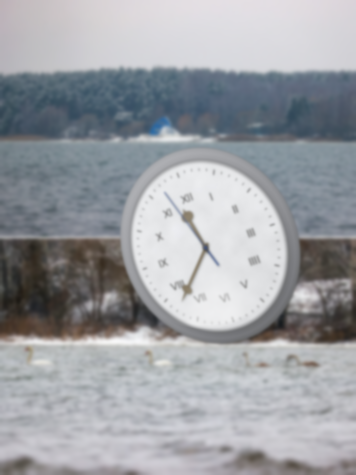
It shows {"hour": 11, "minute": 37, "second": 57}
